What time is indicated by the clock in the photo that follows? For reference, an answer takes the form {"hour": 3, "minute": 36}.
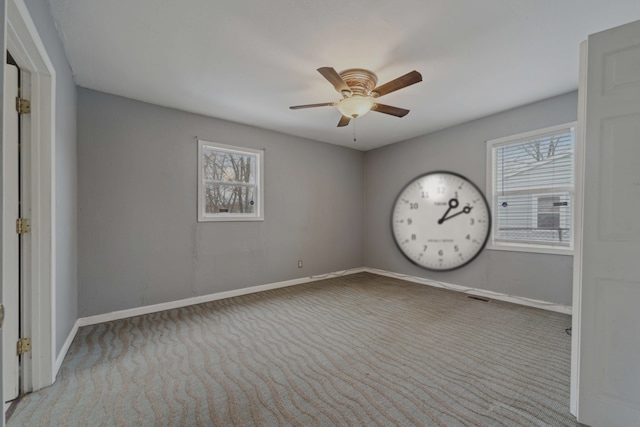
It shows {"hour": 1, "minute": 11}
